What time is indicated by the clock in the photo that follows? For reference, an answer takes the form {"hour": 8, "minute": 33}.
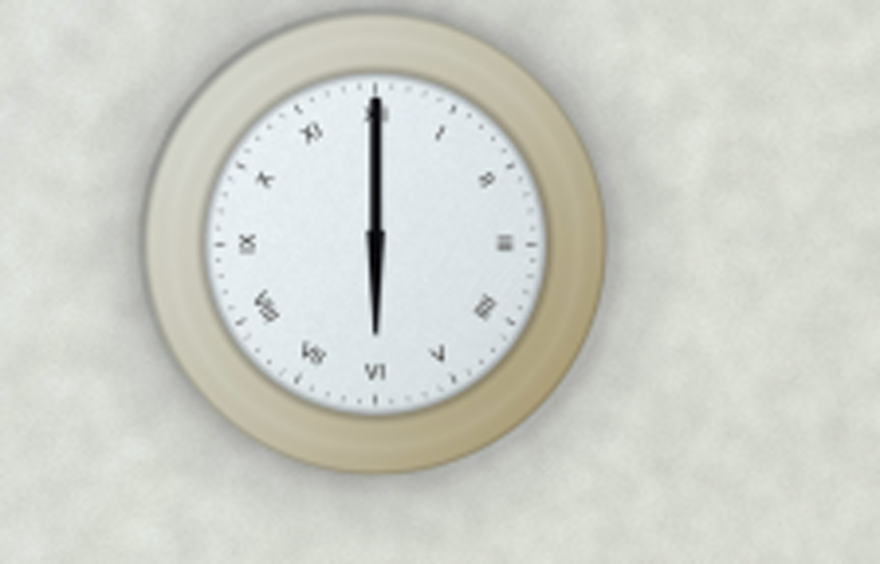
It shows {"hour": 6, "minute": 0}
